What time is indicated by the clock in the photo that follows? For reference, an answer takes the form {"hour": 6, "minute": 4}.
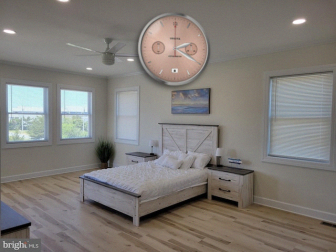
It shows {"hour": 2, "minute": 20}
